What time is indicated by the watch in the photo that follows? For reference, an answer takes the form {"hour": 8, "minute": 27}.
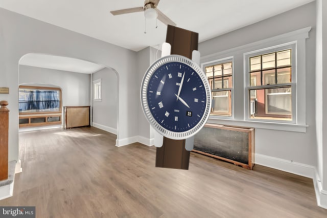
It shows {"hour": 4, "minute": 2}
